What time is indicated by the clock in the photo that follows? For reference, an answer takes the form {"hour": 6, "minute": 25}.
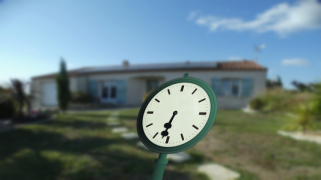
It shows {"hour": 6, "minute": 32}
